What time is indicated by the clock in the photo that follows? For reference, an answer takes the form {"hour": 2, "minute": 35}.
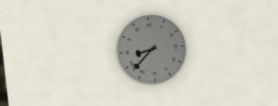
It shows {"hour": 8, "minute": 38}
